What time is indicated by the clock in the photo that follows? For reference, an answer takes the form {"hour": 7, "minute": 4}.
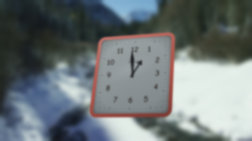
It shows {"hour": 12, "minute": 59}
